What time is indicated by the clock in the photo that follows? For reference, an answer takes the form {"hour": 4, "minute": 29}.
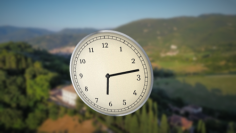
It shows {"hour": 6, "minute": 13}
